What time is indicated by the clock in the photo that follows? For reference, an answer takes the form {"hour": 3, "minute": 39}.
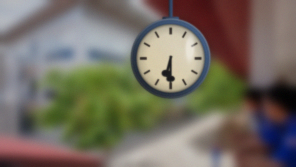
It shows {"hour": 6, "minute": 30}
